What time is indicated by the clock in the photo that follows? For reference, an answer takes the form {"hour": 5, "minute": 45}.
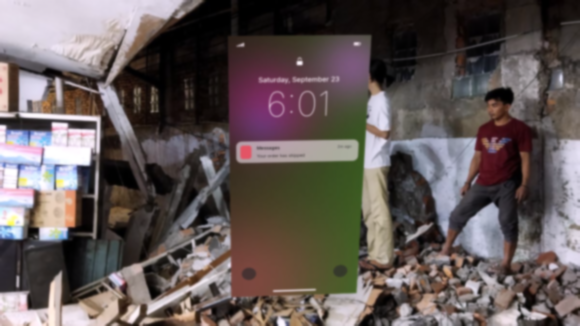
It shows {"hour": 6, "minute": 1}
